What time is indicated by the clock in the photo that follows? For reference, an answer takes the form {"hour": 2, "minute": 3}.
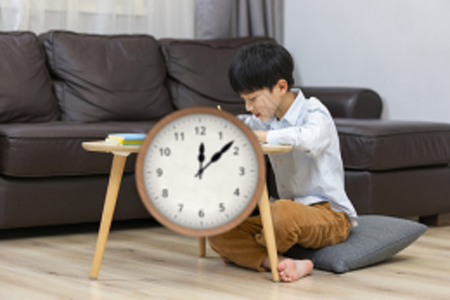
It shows {"hour": 12, "minute": 8}
